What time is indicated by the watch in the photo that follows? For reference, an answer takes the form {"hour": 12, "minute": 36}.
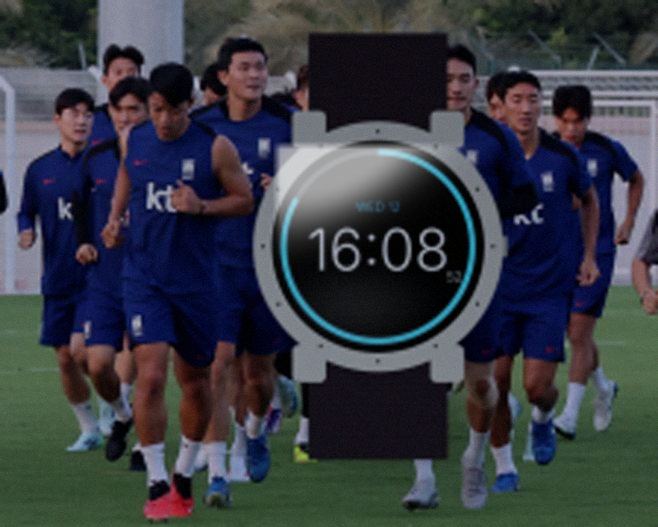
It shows {"hour": 16, "minute": 8}
